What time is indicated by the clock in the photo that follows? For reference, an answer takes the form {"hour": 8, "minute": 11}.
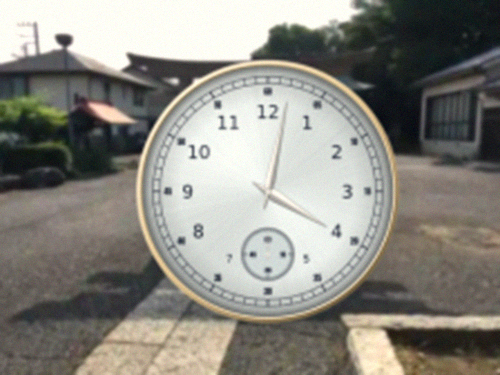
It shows {"hour": 4, "minute": 2}
